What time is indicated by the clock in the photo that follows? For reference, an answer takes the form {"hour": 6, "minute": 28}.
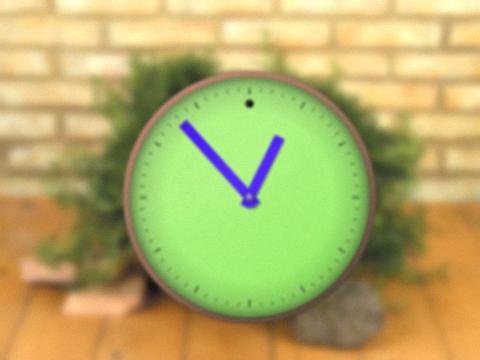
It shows {"hour": 12, "minute": 53}
